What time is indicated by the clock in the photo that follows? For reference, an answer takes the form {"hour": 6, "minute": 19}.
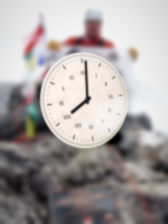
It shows {"hour": 8, "minute": 1}
